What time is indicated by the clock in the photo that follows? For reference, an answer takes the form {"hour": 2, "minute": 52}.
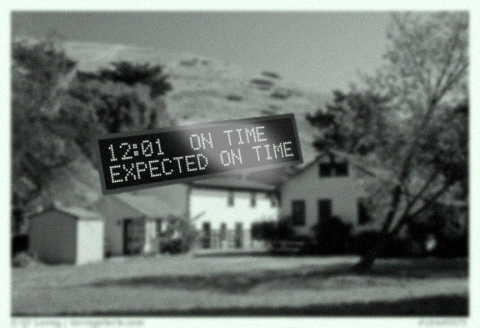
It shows {"hour": 12, "minute": 1}
